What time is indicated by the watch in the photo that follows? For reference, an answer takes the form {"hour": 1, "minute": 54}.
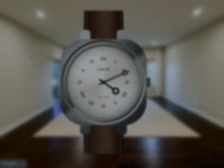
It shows {"hour": 4, "minute": 11}
